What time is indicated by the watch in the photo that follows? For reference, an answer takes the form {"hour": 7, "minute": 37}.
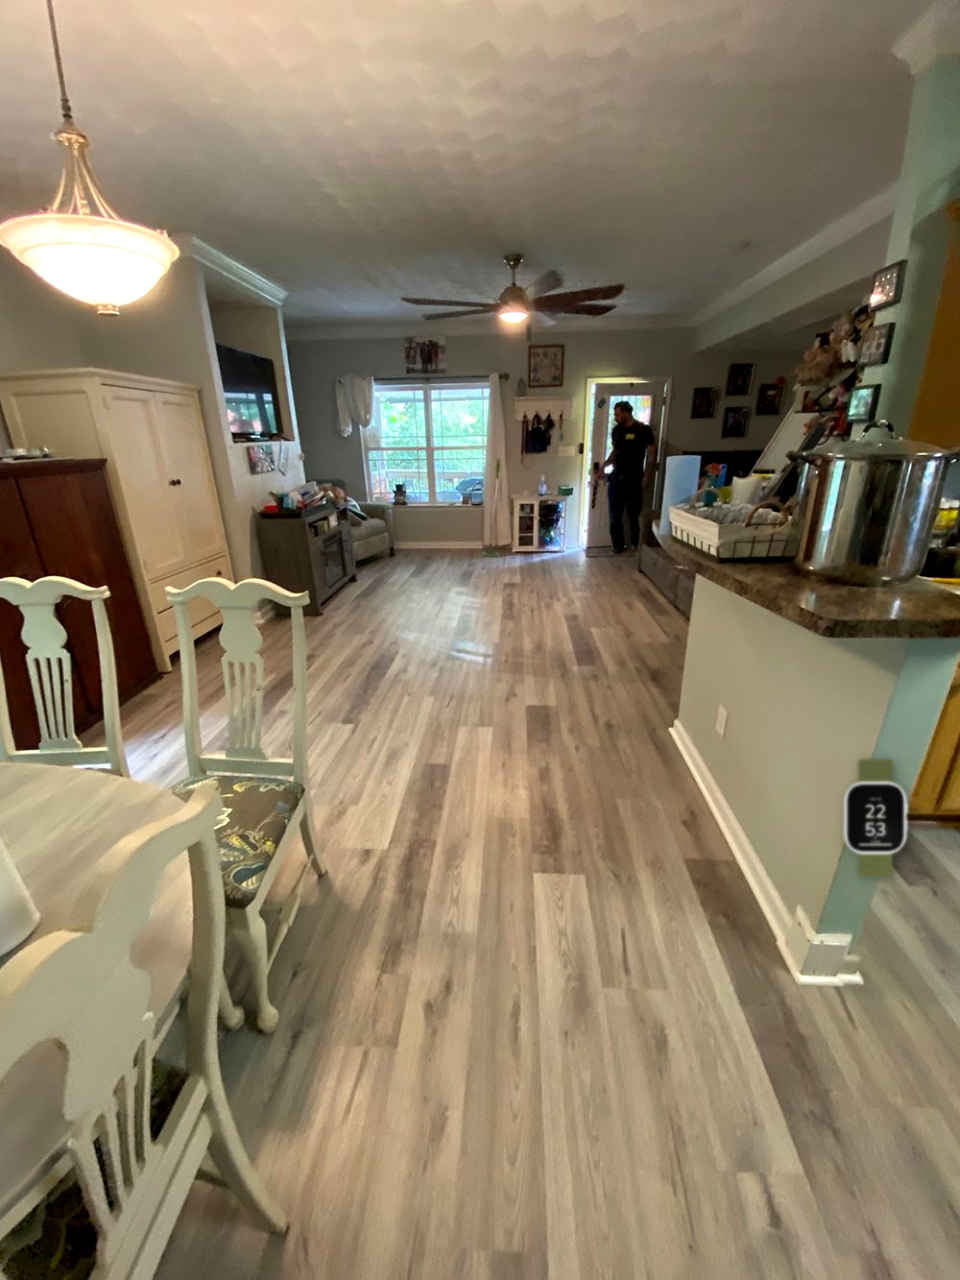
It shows {"hour": 22, "minute": 53}
